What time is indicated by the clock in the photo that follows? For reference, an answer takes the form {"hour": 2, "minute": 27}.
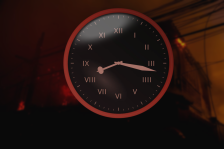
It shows {"hour": 8, "minute": 17}
